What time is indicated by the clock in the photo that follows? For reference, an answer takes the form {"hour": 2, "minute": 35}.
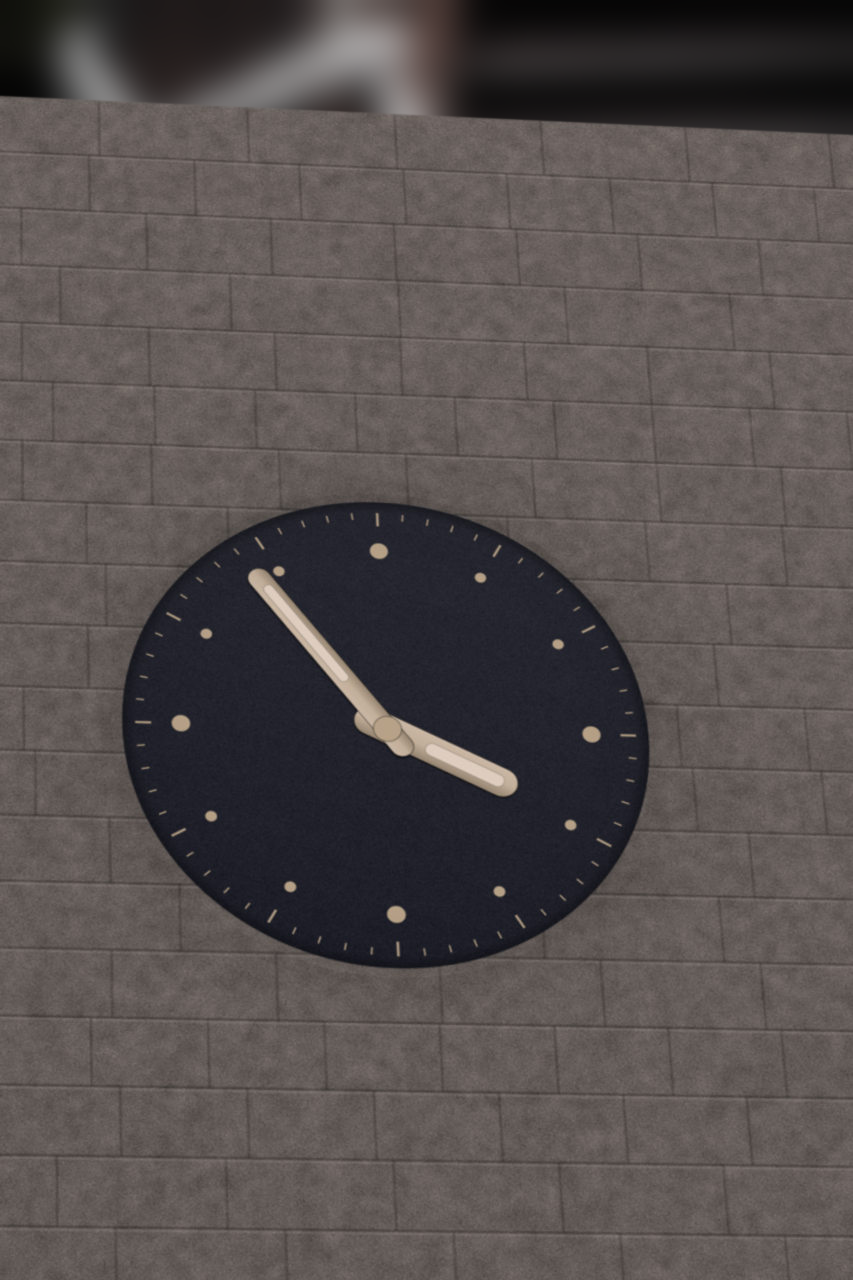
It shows {"hour": 3, "minute": 54}
